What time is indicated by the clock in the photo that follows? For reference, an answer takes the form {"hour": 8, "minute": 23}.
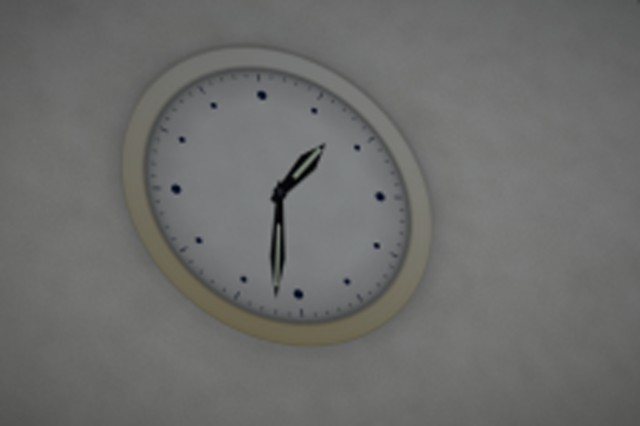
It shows {"hour": 1, "minute": 32}
